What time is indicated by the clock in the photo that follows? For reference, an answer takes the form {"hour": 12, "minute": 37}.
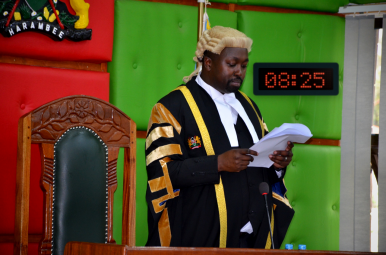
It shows {"hour": 8, "minute": 25}
